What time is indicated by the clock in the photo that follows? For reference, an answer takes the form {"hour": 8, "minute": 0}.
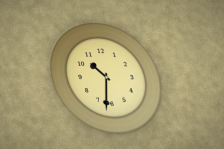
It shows {"hour": 10, "minute": 32}
